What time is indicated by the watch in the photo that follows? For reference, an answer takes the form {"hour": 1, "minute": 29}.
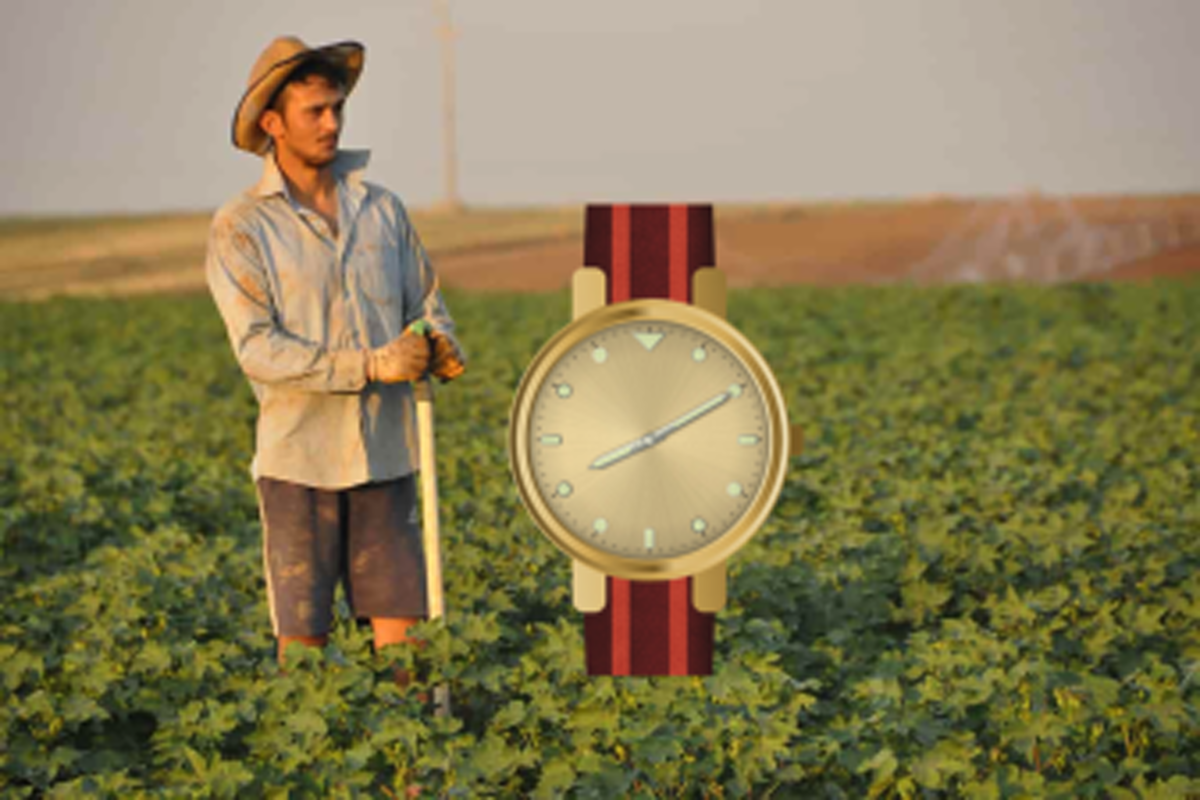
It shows {"hour": 8, "minute": 10}
